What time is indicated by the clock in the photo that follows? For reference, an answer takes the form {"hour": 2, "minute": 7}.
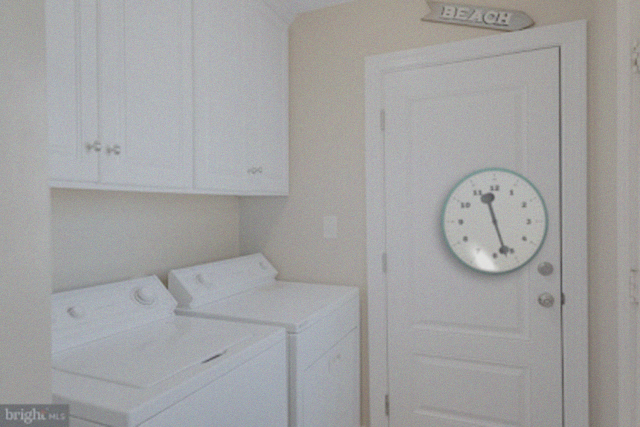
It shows {"hour": 11, "minute": 27}
